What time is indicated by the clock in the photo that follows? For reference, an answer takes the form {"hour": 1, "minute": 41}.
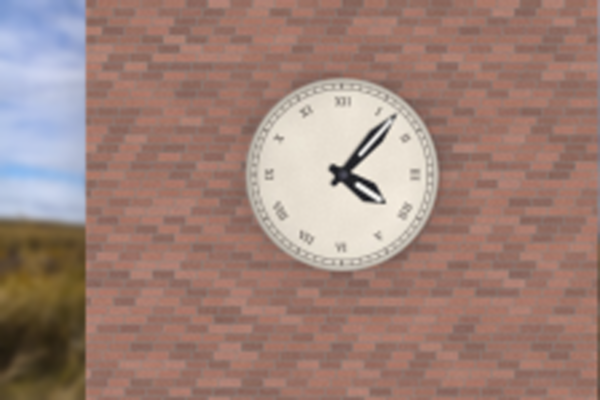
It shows {"hour": 4, "minute": 7}
